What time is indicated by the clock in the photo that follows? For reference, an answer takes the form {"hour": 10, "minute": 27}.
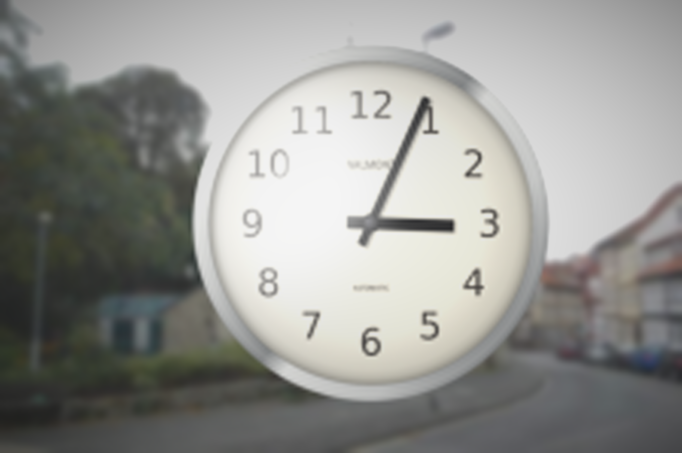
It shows {"hour": 3, "minute": 4}
